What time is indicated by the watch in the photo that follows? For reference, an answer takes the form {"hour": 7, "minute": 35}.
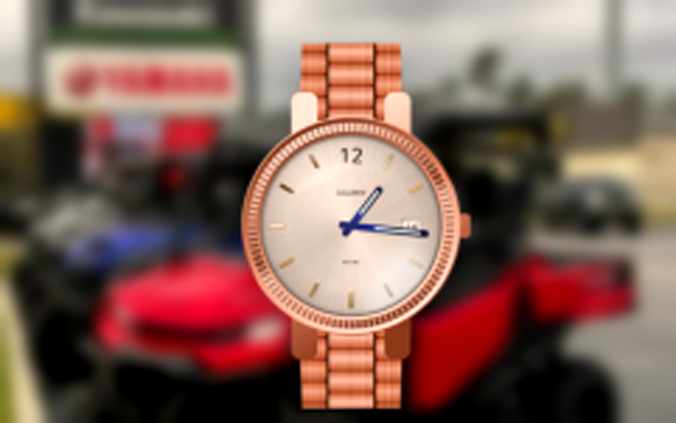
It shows {"hour": 1, "minute": 16}
